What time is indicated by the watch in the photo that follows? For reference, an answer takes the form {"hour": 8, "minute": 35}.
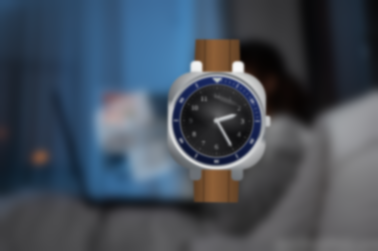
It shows {"hour": 2, "minute": 25}
